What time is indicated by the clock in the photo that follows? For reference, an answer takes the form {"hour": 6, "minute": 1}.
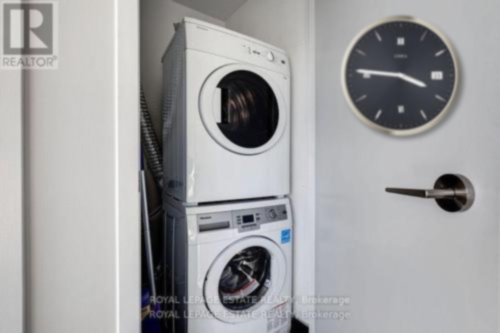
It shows {"hour": 3, "minute": 46}
